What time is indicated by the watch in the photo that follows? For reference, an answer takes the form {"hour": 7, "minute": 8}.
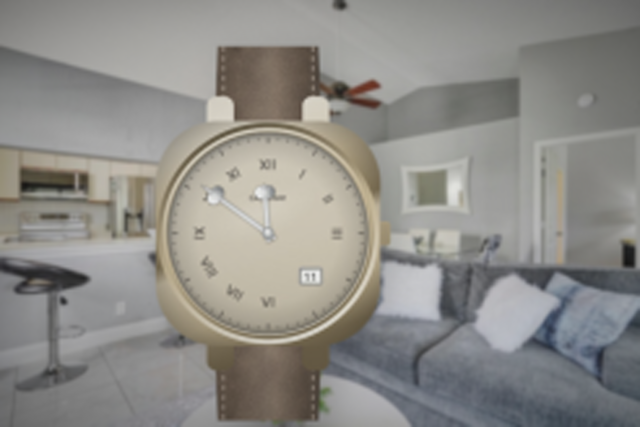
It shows {"hour": 11, "minute": 51}
